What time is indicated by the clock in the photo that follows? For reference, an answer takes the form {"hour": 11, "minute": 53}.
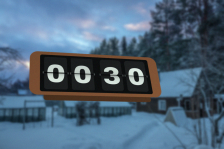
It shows {"hour": 0, "minute": 30}
